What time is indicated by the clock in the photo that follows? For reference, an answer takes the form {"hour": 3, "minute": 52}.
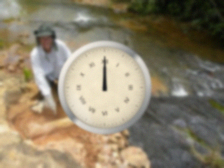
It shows {"hour": 12, "minute": 0}
